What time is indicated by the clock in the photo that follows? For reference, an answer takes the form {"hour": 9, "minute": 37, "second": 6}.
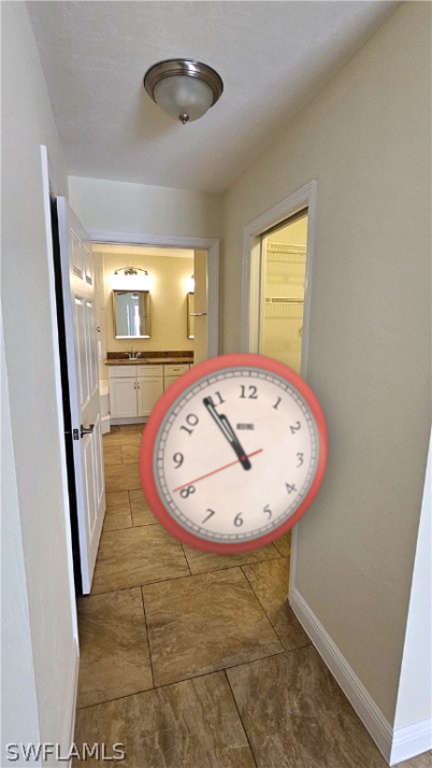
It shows {"hour": 10, "minute": 53, "second": 41}
